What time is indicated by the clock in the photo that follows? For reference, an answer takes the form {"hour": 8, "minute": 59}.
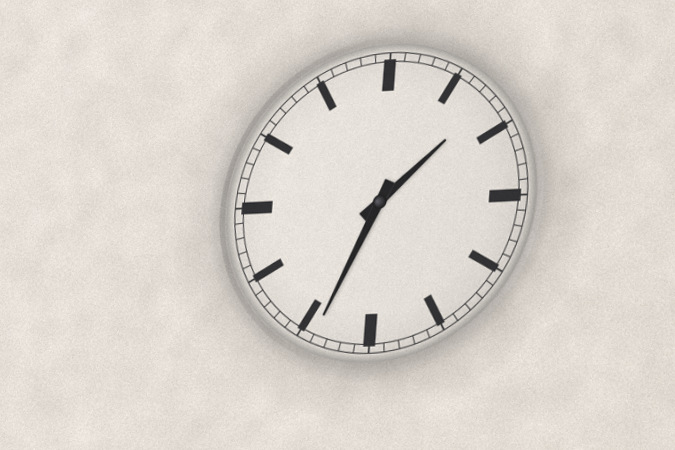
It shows {"hour": 1, "minute": 34}
